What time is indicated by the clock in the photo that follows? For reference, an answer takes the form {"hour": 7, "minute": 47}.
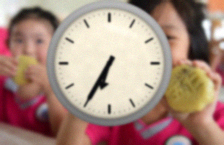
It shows {"hour": 6, "minute": 35}
